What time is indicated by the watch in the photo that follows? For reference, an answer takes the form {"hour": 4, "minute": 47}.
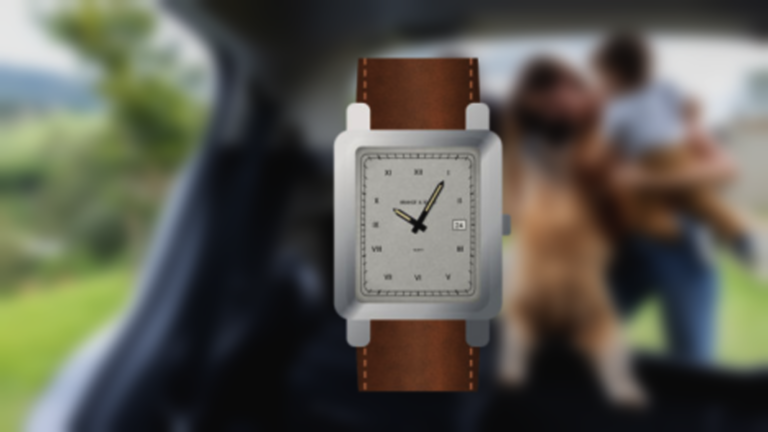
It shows {"hour": 10, "minute": 5}
